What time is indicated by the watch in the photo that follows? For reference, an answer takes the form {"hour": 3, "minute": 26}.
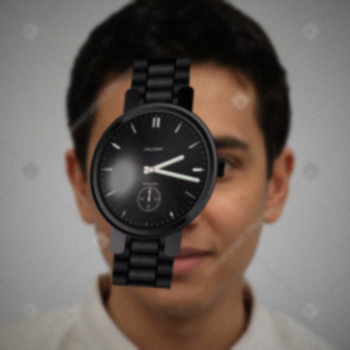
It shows {"hour": 2, "minute": 17}
